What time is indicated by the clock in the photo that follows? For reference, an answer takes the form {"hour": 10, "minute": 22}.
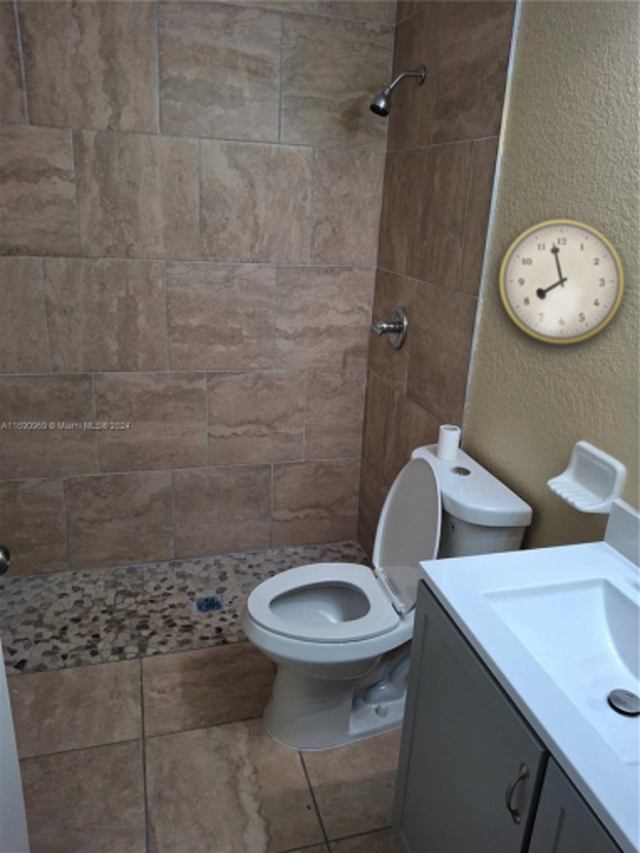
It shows {"hour": 7, "minute": 58}
